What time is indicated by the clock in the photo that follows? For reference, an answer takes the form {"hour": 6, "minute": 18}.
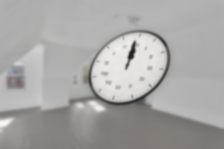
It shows {"hour": 11, "minute": 59}
